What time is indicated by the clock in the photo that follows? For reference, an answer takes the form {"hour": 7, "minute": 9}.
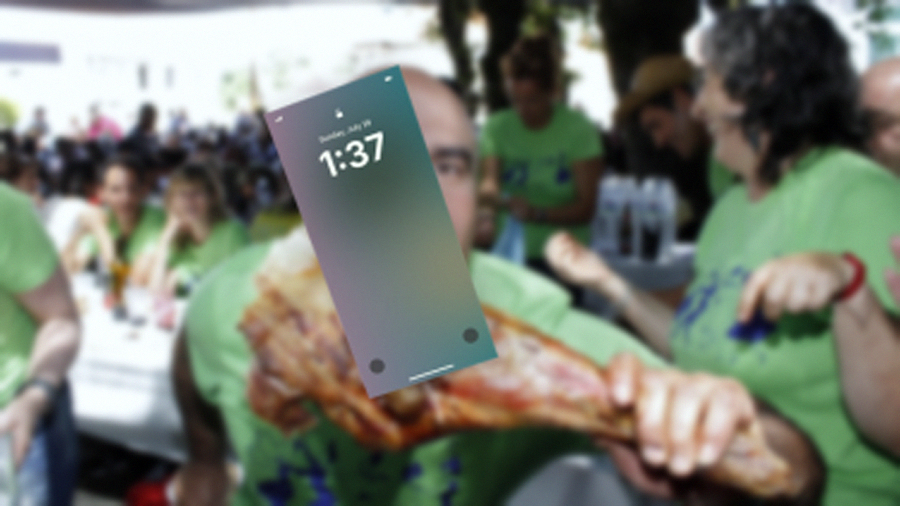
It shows {"hour": 1, "minute": 37}
